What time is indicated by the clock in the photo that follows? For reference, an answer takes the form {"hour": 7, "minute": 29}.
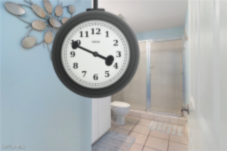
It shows {"hour": 3, "minute": 49}
